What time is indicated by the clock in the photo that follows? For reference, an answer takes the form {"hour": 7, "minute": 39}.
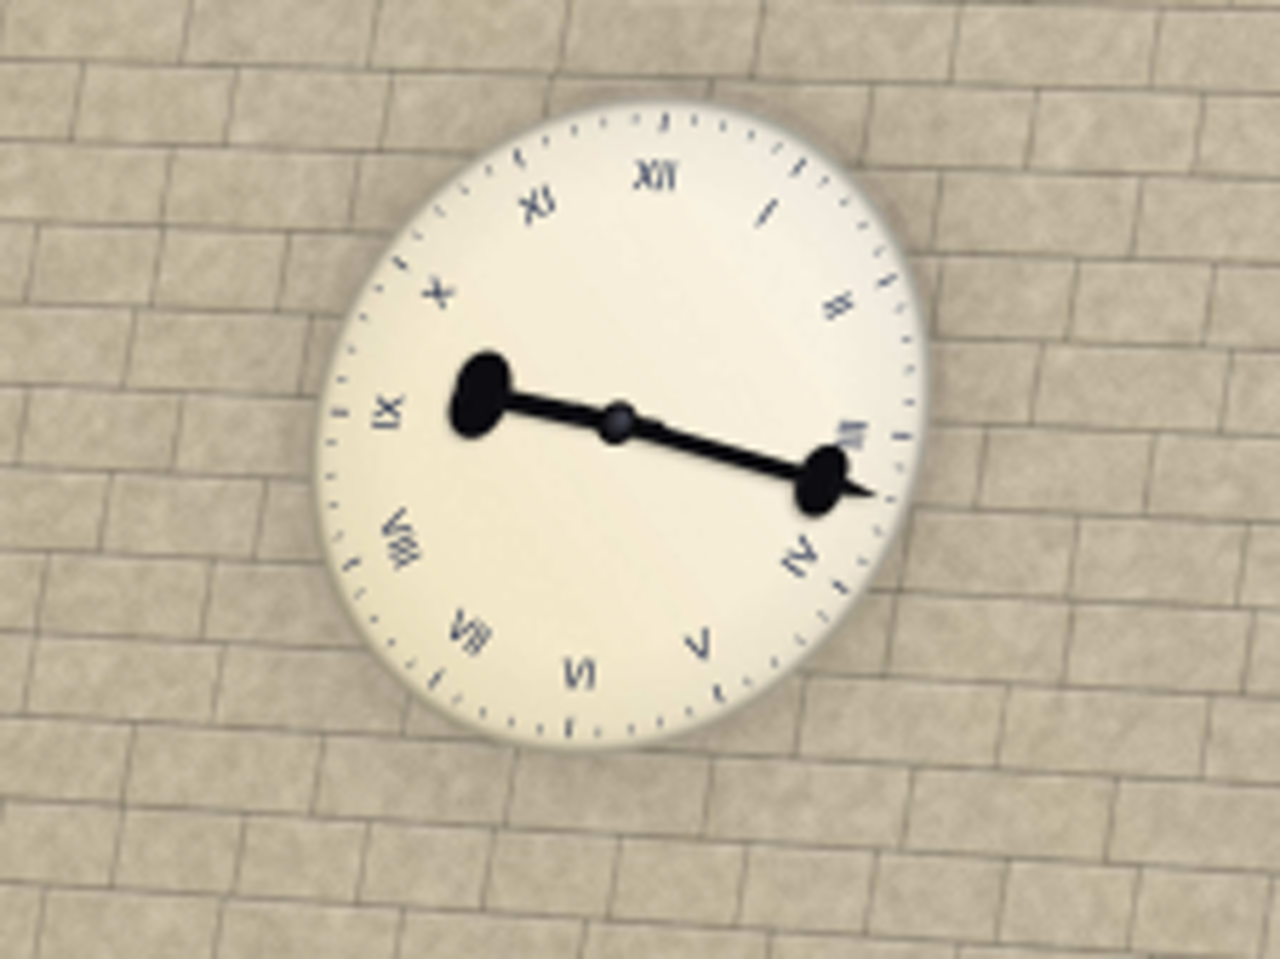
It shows {"hour": 9, "minute": 17}
